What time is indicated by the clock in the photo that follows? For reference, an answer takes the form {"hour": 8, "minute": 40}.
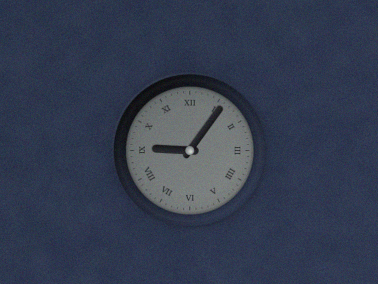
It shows {"hour": 9, "minute": 6}
